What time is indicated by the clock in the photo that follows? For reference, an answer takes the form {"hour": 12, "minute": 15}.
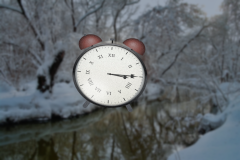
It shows {"hour": 3, "minute": 15}
